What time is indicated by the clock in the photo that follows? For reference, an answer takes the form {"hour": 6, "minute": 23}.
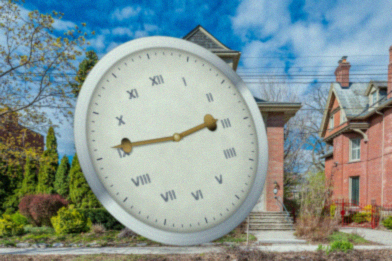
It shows {"hour": 2, "minute": 46}
